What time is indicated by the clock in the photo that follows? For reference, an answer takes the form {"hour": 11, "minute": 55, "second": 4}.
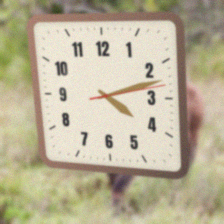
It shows {"hour": 4, "minute": 12, "second": 13}
